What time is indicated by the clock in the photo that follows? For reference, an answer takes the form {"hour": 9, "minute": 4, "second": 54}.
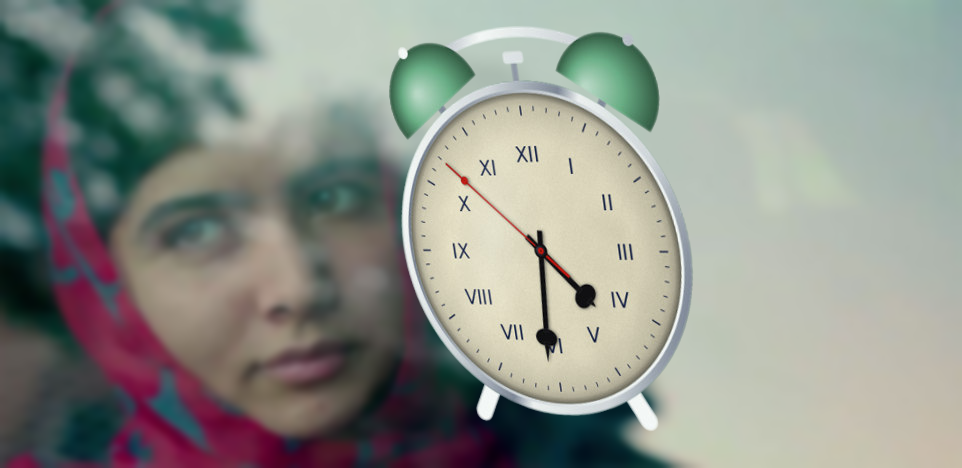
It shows {"hour": 4, "minute": 30, "second": 52}
